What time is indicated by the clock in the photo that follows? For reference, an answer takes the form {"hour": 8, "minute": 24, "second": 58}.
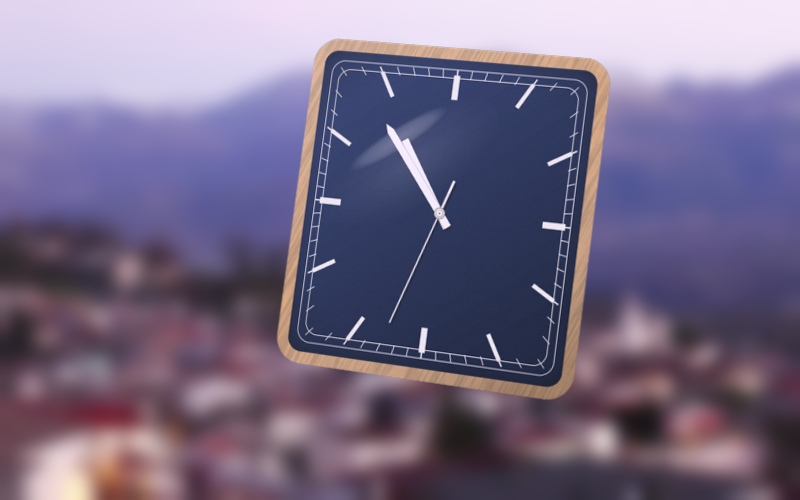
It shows {"hour": 10, "minute": 53, "second": 33}
